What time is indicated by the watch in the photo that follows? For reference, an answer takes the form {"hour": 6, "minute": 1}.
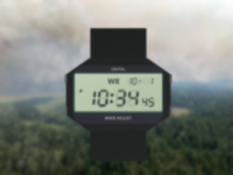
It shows {"hour": 10, "minute": 34}
